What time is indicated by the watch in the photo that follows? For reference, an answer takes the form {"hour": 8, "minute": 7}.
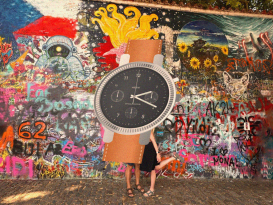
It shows {"hour": 2, "minute": 19}
